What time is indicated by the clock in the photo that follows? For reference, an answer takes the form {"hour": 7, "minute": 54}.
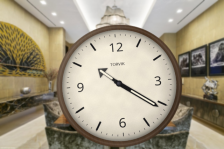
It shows {"hour": 10, "minute": 21}
